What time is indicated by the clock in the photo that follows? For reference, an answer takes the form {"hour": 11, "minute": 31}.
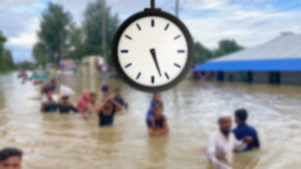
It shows {"hour": 5, "minute": 27}
